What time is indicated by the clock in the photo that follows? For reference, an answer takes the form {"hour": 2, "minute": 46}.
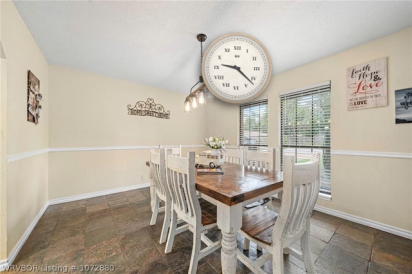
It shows {"hour": 9, "minute": 22}
